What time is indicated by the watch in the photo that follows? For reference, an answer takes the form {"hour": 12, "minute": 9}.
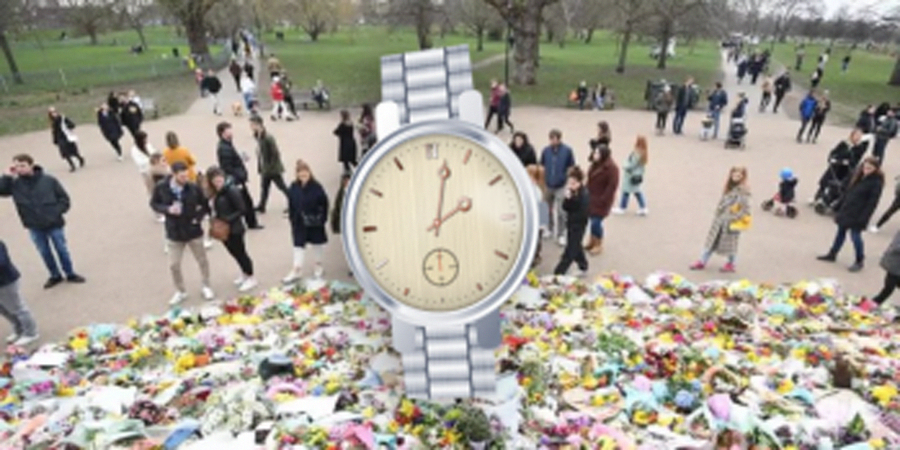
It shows {"hour": 2, "minute": 2}
